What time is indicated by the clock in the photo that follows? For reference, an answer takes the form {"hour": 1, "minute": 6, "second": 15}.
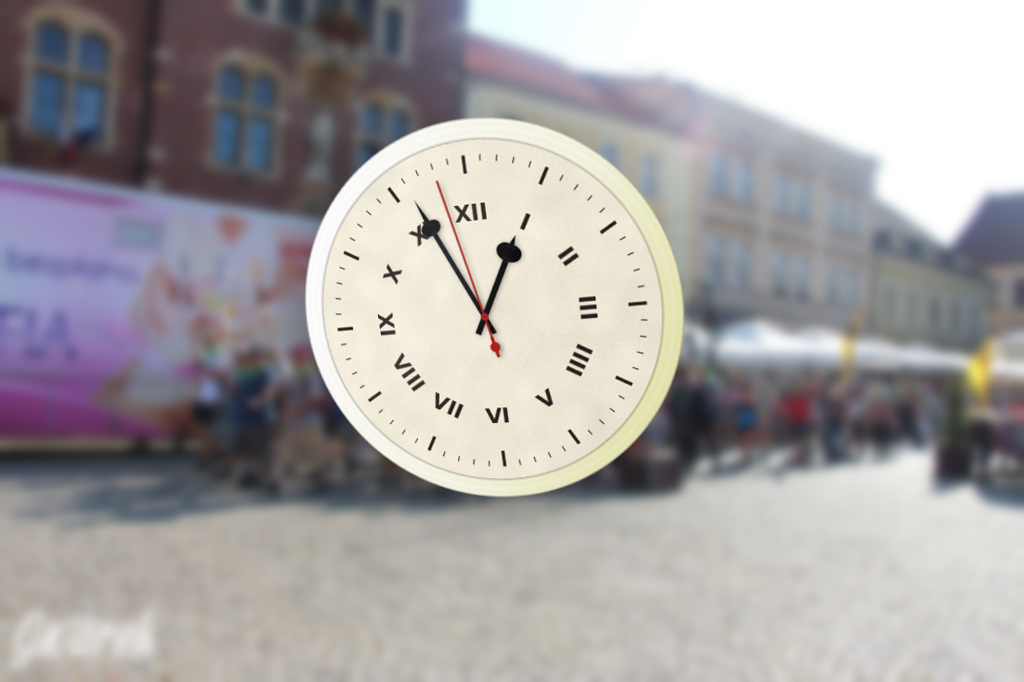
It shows {"hour": 12, "minute": 55, "second": 58}
